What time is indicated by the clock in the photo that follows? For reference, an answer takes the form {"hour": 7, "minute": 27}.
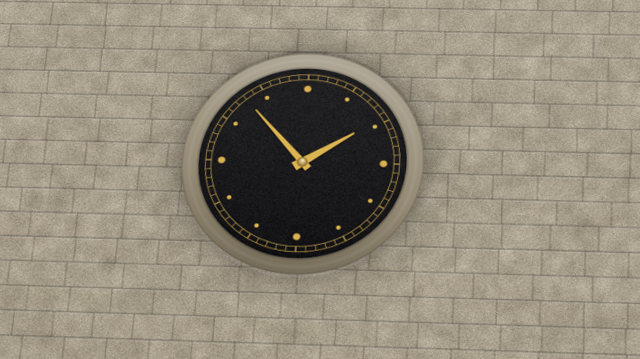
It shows {"hour": 1, "minute": 53}
